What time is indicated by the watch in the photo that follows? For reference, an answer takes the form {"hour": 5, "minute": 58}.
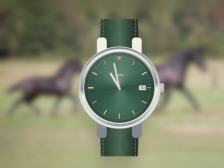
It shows {"hour": 10, "minute": 58}
